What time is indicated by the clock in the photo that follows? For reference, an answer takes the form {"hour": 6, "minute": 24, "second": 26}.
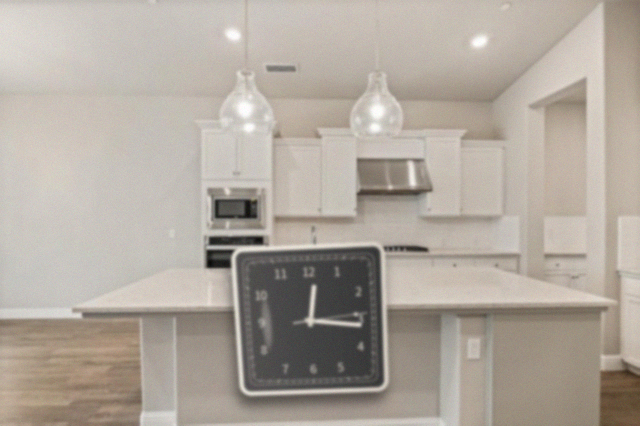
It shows {"hour": 12, "minute": 16, "second": 14}
